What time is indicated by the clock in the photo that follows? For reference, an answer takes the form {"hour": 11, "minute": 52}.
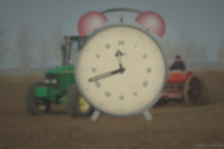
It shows {"hour": 11, "minute": 42}
